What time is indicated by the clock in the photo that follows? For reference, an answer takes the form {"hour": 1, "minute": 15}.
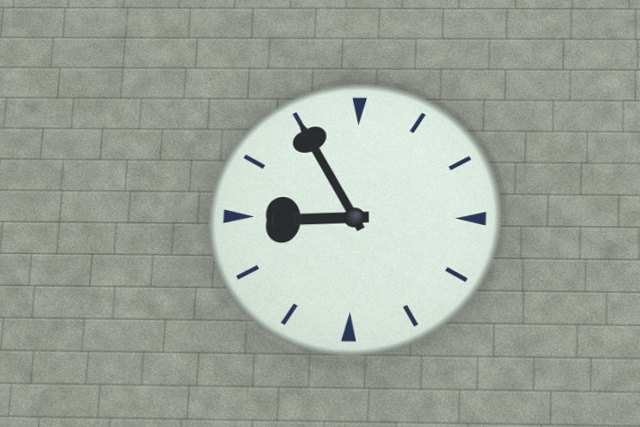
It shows {"hour": 8, "minute": 55}
